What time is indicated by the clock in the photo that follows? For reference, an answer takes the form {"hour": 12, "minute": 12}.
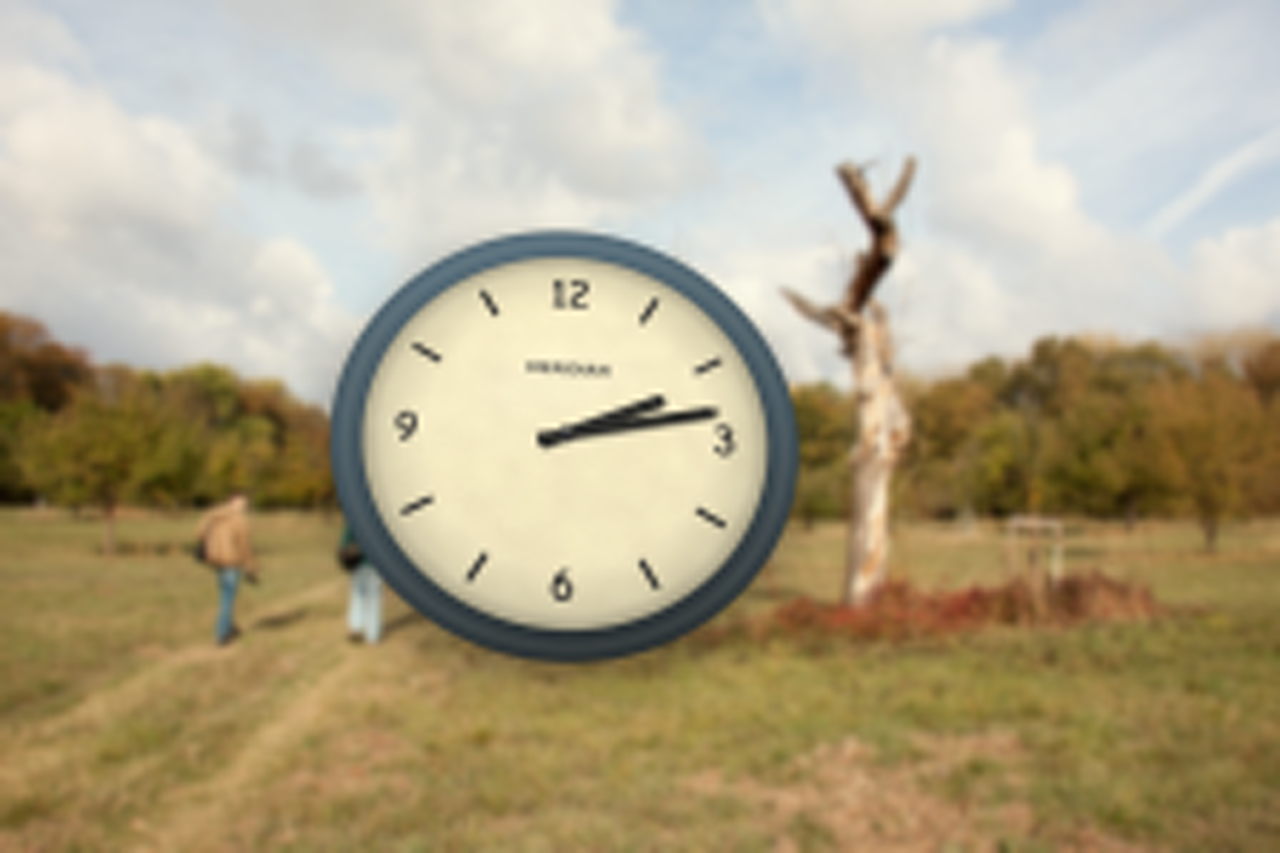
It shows {"hour": 2, "minute": 13}
